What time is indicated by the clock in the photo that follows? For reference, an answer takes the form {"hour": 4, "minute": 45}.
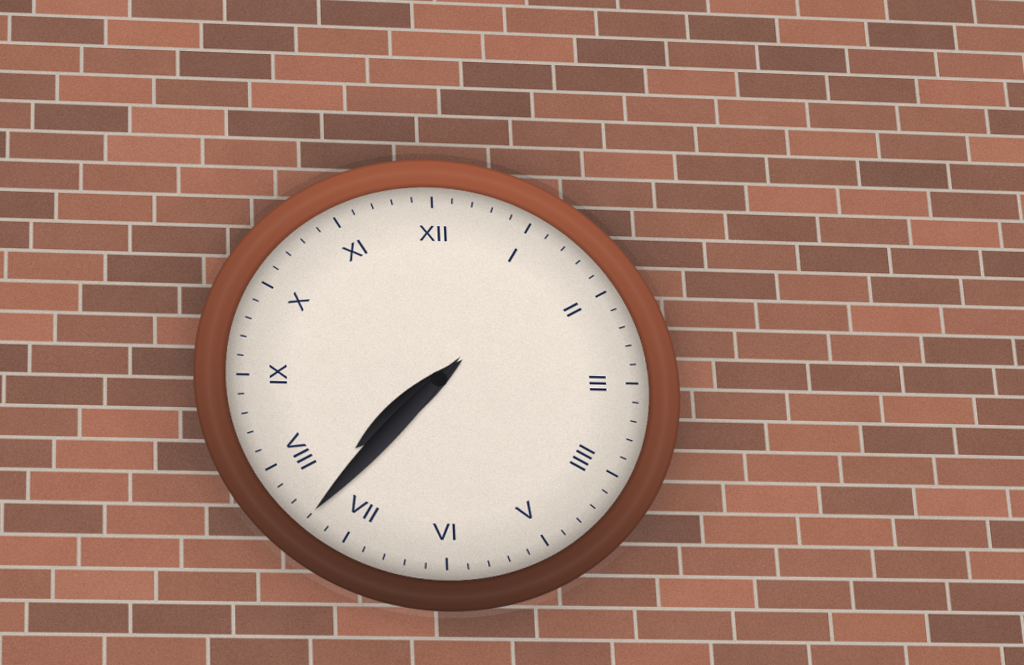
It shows {"hour": 7, "minute": 37}
